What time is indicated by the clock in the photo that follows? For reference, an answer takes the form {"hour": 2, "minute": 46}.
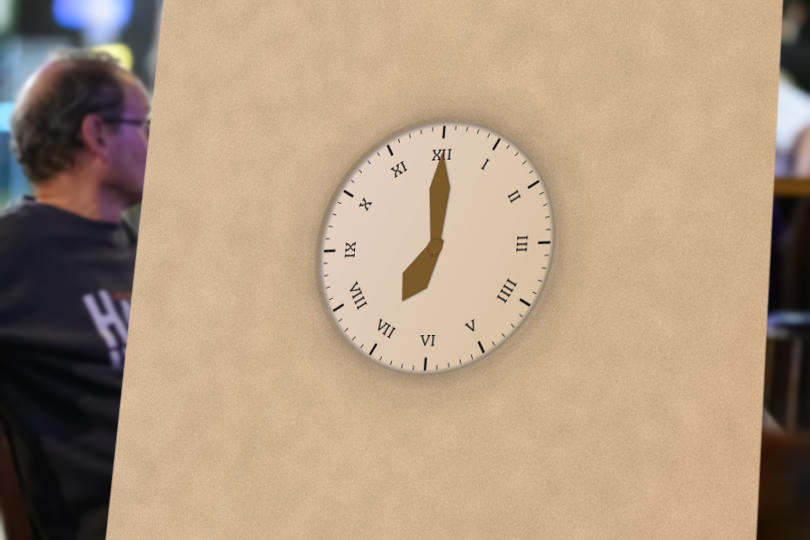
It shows {"hour": 7, "minute": 0}
